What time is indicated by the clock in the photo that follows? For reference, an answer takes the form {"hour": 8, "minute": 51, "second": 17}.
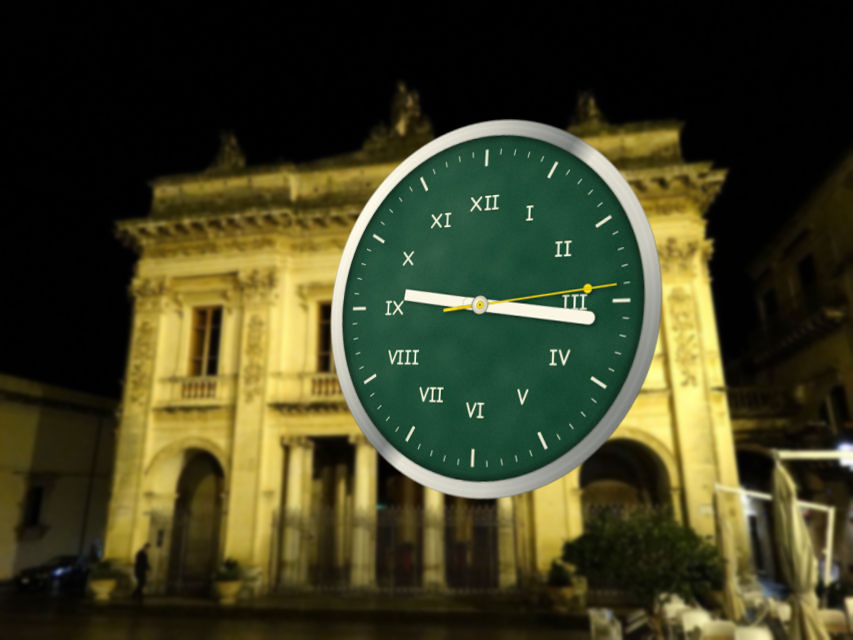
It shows {"hour": 9, "minute": 16, "second": 14}
